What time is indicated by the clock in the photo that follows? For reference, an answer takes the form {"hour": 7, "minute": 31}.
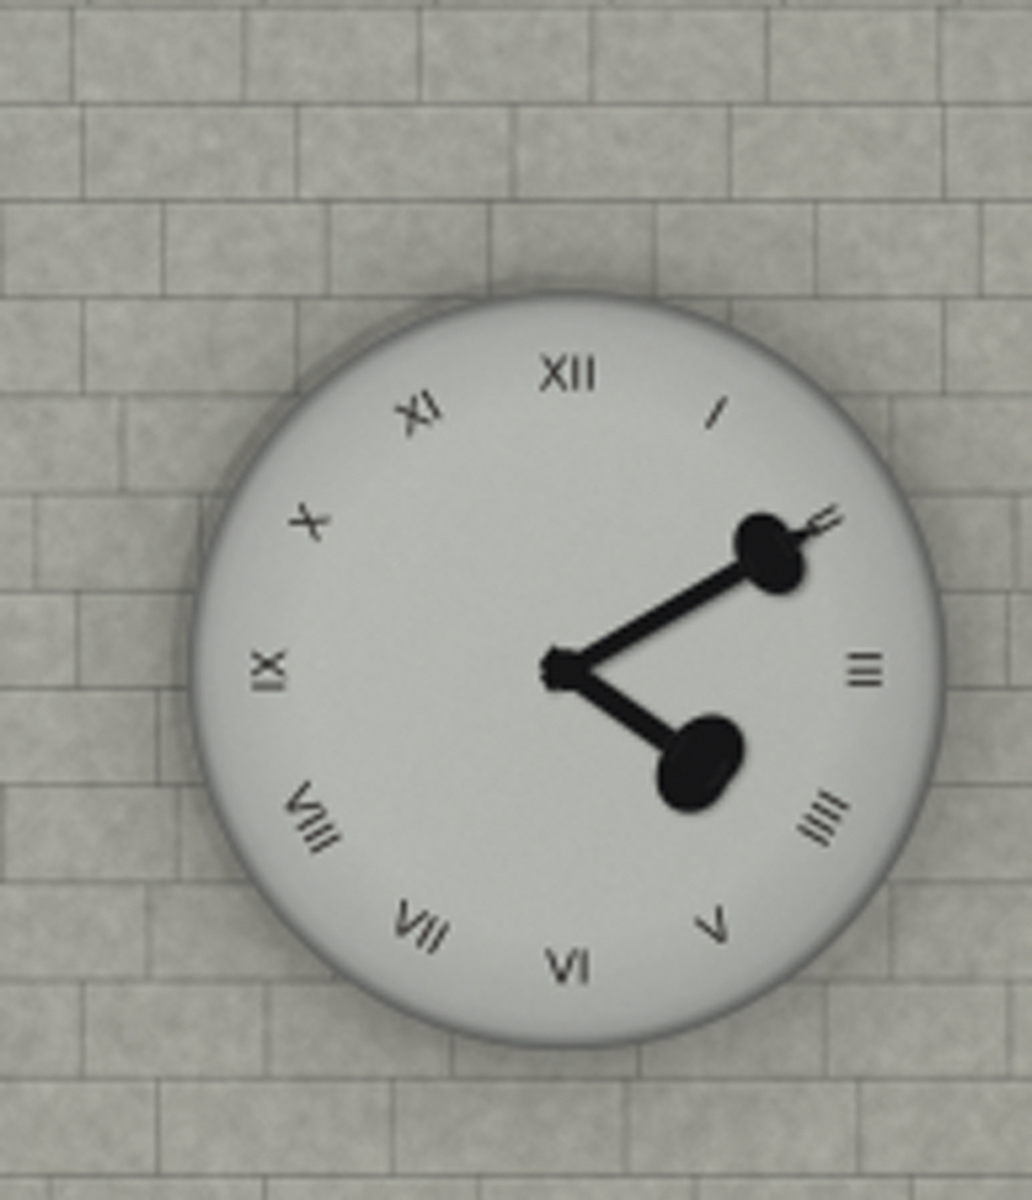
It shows {"hour": 4, "minute": 10}
